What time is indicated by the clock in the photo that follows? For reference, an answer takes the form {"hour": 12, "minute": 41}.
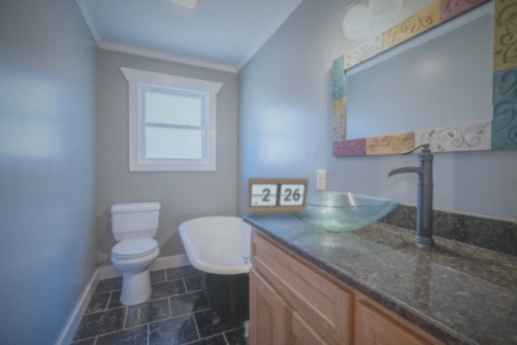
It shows {"hour": 2, "minute": 26}
